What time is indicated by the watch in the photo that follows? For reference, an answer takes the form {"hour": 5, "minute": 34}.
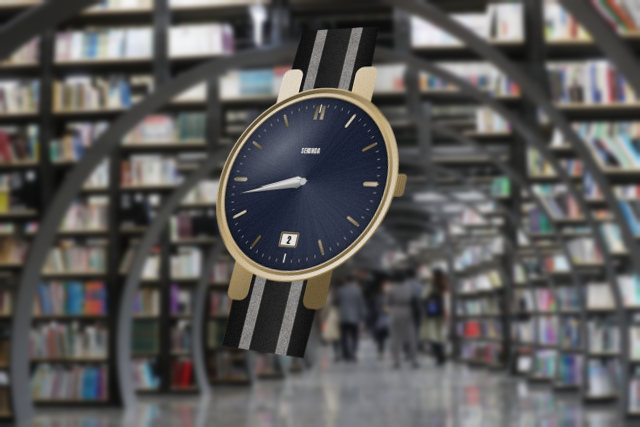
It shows {"hour": 8, "minute": 43}
